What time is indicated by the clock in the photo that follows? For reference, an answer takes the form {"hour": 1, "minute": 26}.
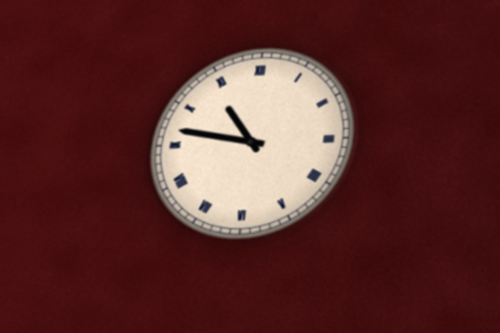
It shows {"hour": 10, "minute": 47}
